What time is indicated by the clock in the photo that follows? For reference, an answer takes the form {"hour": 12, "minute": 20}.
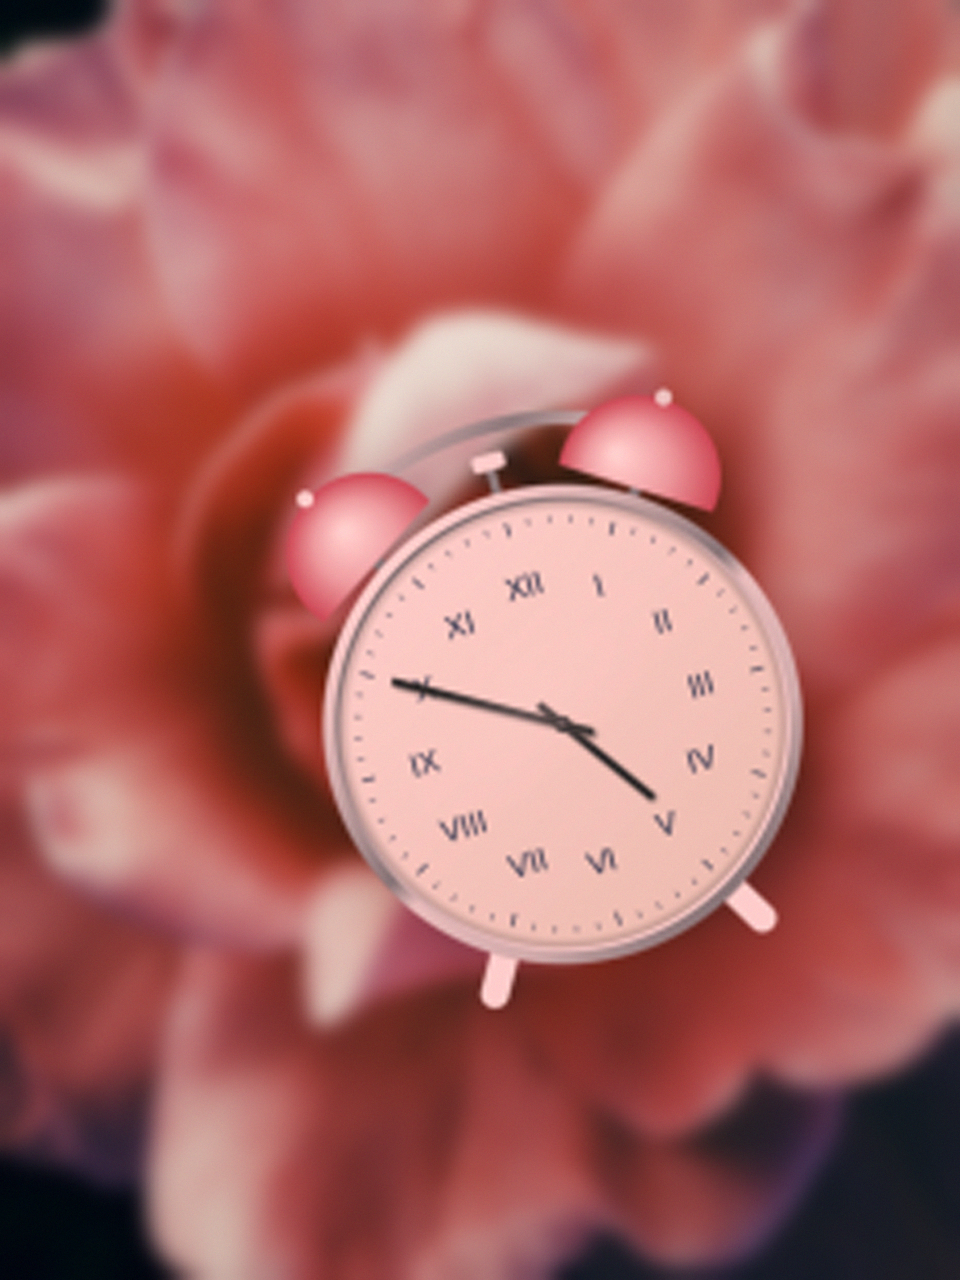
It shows {"hour": 4, "minute": 50}
